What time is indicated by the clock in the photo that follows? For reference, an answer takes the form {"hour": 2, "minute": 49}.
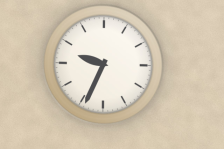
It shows {"hour": 9, "minute": 34}
